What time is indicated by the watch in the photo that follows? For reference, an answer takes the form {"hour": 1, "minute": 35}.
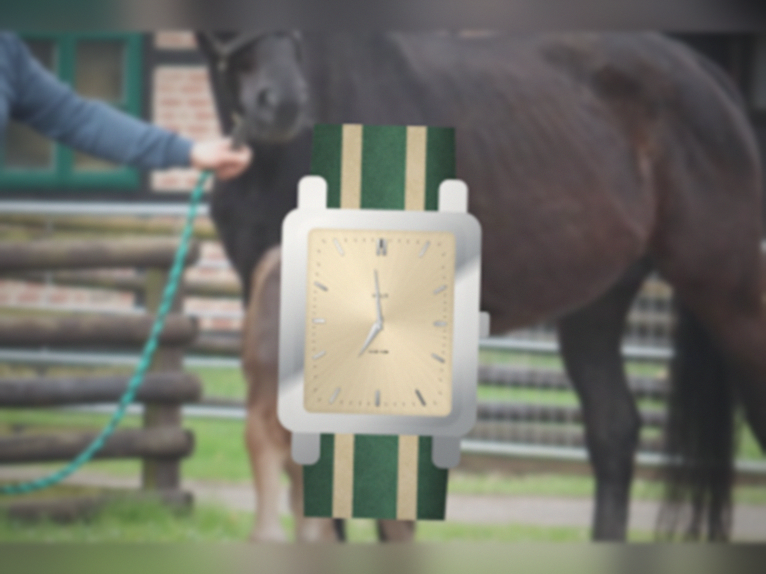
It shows {"hour": 6, "minute": 59}
